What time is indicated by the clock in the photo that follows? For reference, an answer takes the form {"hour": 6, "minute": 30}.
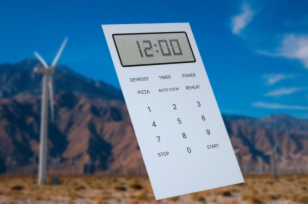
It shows {"hour": 12, "minute": 0}
